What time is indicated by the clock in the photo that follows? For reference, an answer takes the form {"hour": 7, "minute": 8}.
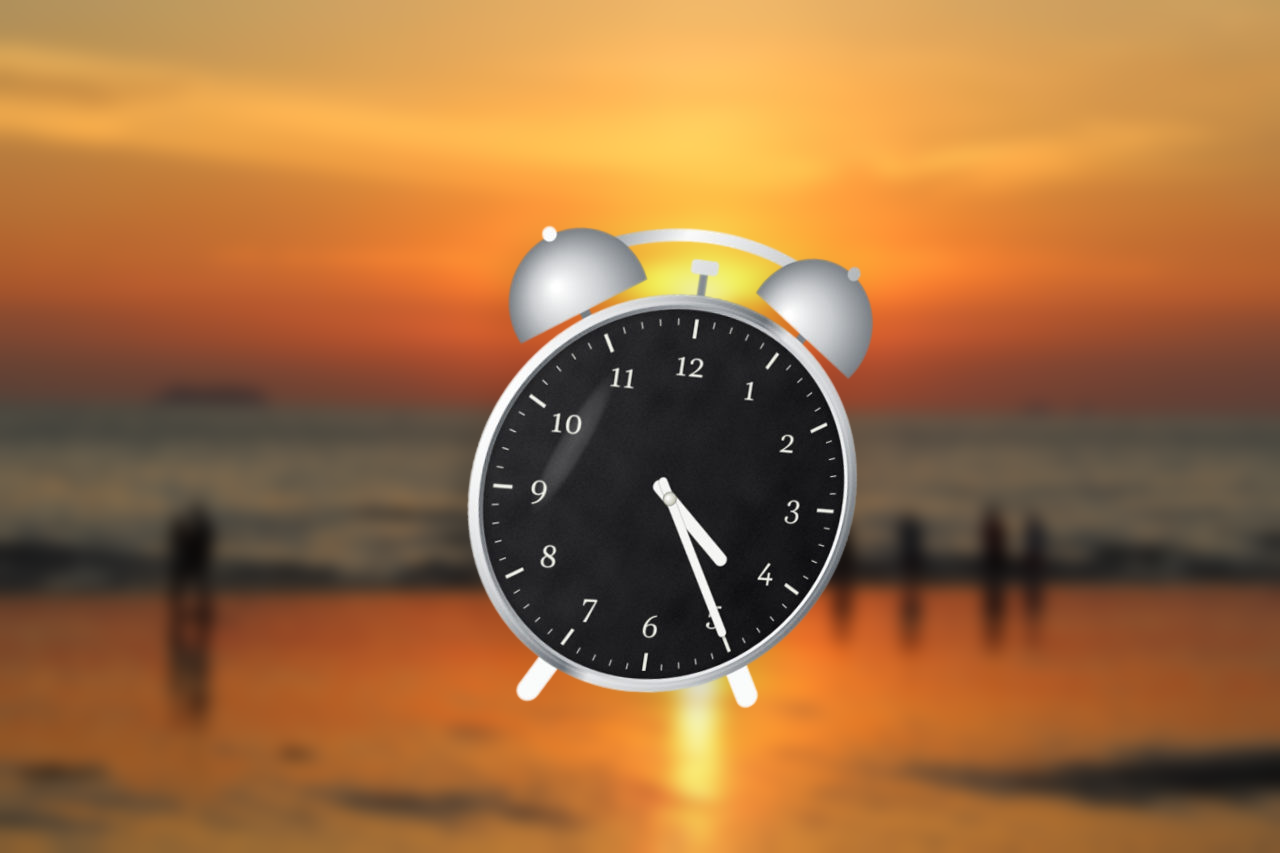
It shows {"hour": 4, "minute": 25}
